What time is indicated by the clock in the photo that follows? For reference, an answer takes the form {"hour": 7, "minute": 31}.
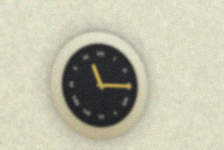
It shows {"hour": 11, "minute": 15}
